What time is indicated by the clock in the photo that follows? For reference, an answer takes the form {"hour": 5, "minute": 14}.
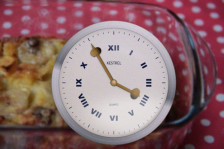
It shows {"hour": 3, "minute": 55}
